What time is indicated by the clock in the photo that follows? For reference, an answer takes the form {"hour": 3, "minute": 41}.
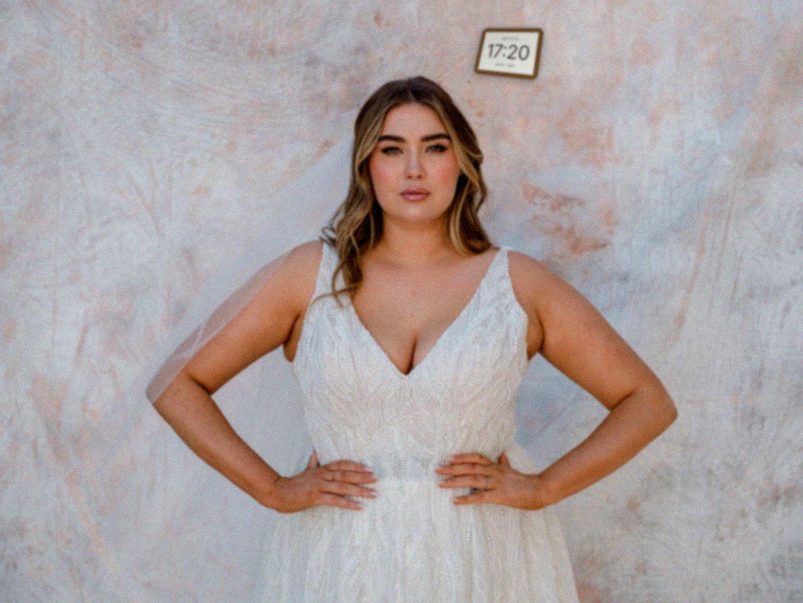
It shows {"hour": 17, "minute": 20}
